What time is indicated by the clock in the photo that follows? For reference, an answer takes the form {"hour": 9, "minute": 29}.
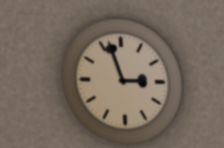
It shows {"hour": 2, "minute": 57}
